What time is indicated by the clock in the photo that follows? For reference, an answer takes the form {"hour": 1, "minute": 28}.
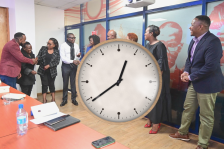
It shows {"hour": 12, "minute": 39}
